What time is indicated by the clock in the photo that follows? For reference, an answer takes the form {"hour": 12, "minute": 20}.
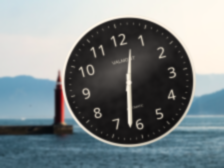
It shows {"hour": 12, "minute": 32}
